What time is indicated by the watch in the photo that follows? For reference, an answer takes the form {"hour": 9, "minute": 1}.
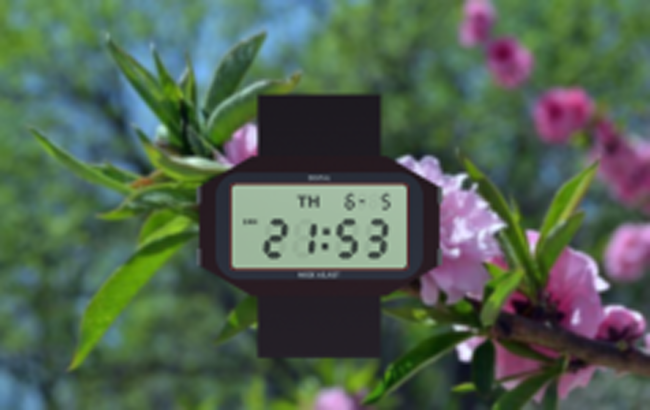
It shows {"hour": 21, "minute": 53}
